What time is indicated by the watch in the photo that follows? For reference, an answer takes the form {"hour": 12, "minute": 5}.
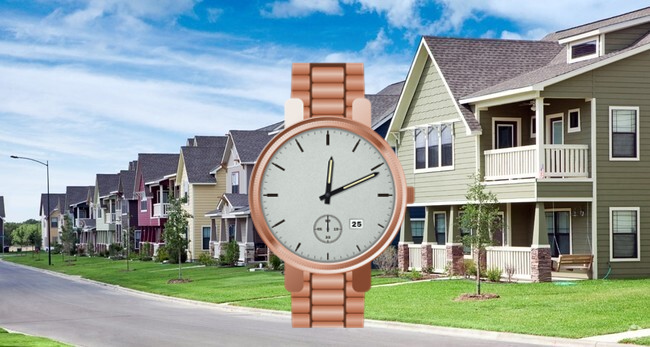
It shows {"hour": 12, "minute": 11}
